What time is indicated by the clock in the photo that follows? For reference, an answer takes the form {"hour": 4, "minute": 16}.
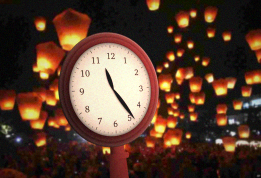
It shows {"hour": 11, "minute": 24}
